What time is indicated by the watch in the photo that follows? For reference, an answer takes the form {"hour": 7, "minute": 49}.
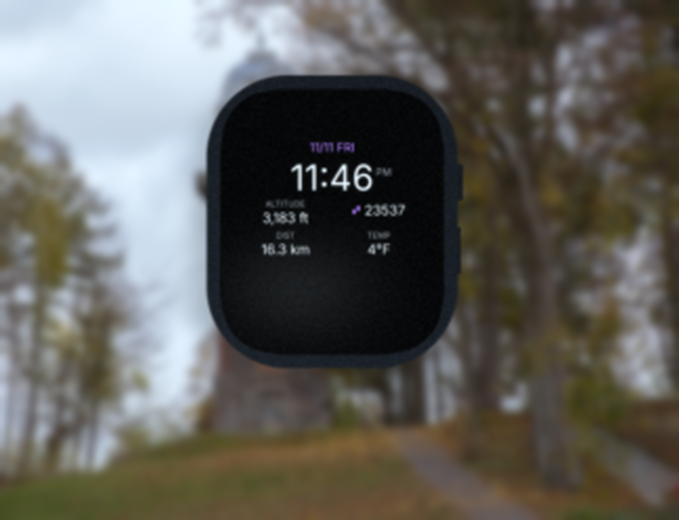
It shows {"hour": 11, "minute": 46}
